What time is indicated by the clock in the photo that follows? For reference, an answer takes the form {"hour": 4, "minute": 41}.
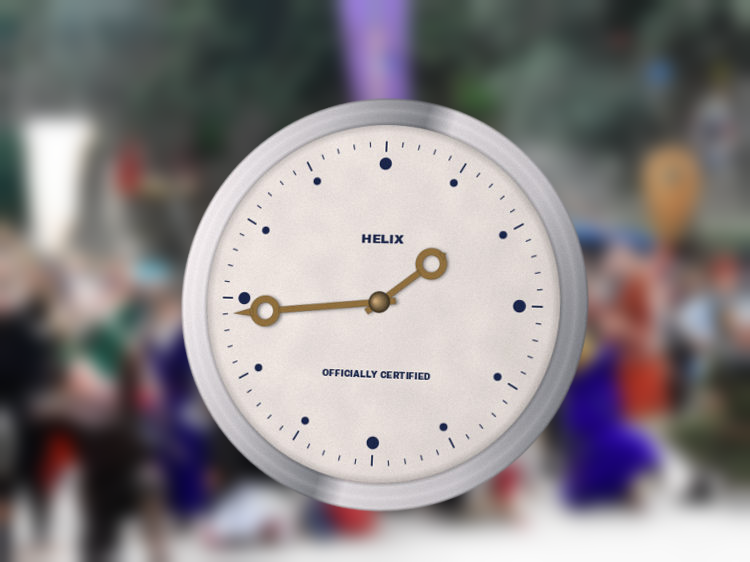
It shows {"hour": 1, "minute": 44}
